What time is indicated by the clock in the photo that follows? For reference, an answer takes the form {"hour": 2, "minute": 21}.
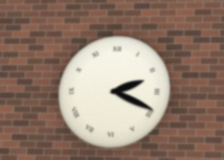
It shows {"hour": 2, "minute": 19}
